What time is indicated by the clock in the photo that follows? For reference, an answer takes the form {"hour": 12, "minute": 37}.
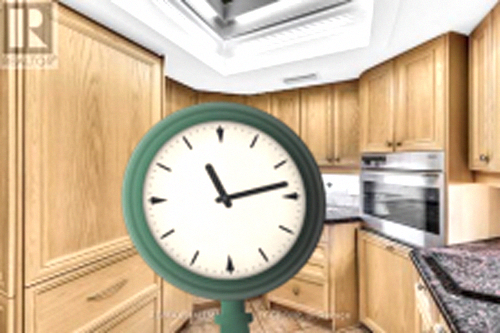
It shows {"hour": 11, "minute": 13}
